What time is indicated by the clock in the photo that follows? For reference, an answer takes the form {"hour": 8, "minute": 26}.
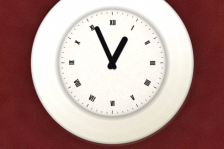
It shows {"hour": 12, "minute": 56}
